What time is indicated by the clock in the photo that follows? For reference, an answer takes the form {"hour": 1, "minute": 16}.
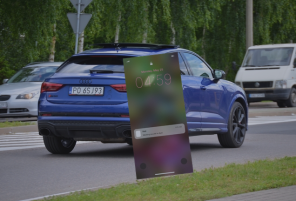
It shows {"hour": 4, "minute": 59}
